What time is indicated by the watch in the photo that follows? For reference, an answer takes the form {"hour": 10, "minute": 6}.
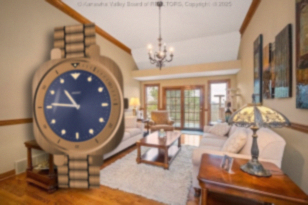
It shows {"hour": 10, "minute": 46}
